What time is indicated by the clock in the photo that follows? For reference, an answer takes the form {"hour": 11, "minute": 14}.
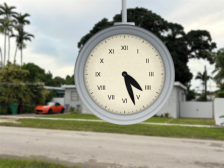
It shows {"hour": 4, "minute": 27}
